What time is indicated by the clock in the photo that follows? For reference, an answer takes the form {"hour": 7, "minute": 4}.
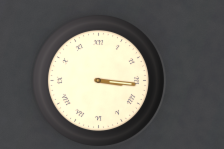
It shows {"hour": 3, "minute": 16}
